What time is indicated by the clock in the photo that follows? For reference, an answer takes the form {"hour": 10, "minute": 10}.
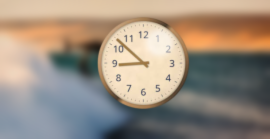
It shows {"hour": 8, "minute": 52}
